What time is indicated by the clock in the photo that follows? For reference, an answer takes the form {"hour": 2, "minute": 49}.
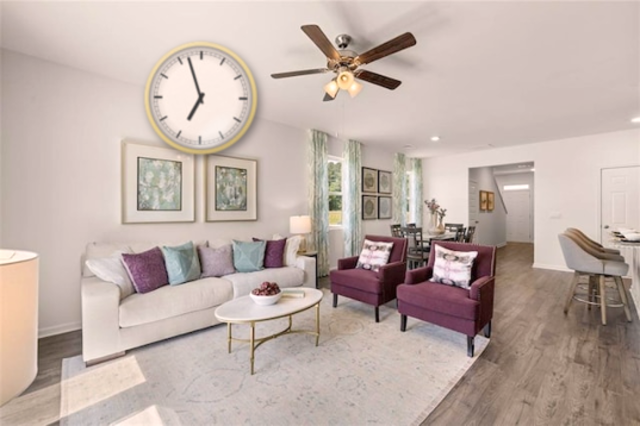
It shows {"hour": 6, "minute": 57}
